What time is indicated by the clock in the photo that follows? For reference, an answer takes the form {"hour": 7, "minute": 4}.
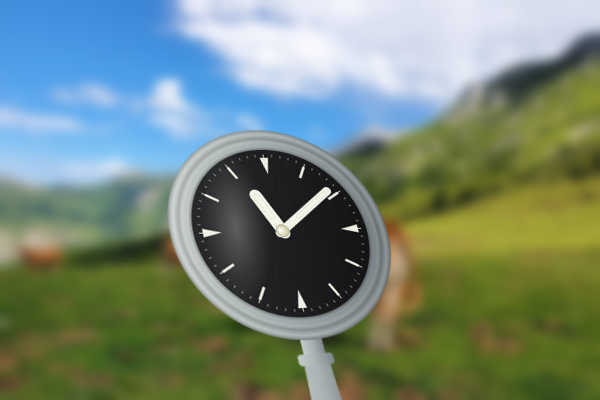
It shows {"hour": 11, "minute": 9}
